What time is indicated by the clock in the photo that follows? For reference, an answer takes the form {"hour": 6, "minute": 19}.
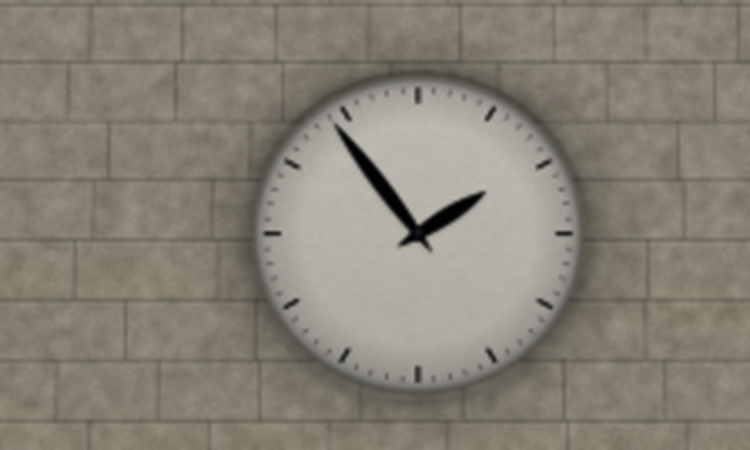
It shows {"hour": 1, "minute": 54}
